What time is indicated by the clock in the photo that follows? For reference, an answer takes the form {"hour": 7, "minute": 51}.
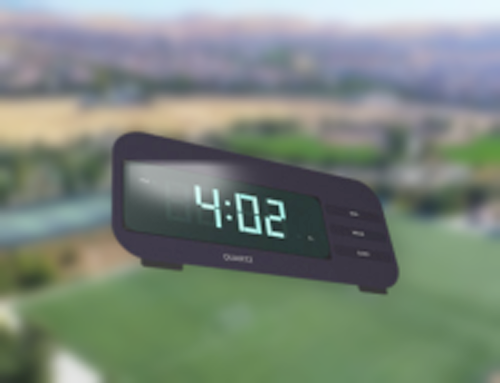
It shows {"hour": 4, "minute": 2}
